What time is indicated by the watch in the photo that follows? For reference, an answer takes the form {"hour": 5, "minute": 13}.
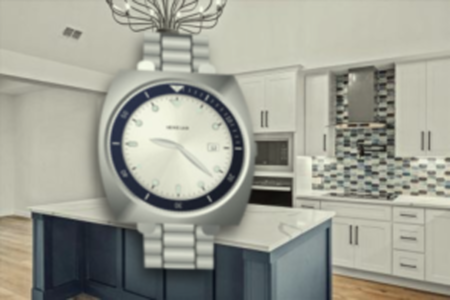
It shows {"hour": 9, "minute": 22}
